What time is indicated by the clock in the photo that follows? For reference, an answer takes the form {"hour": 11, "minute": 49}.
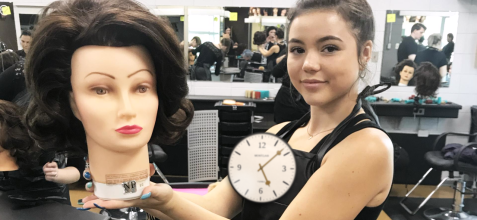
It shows {"hour": 5, "minute": 8}
